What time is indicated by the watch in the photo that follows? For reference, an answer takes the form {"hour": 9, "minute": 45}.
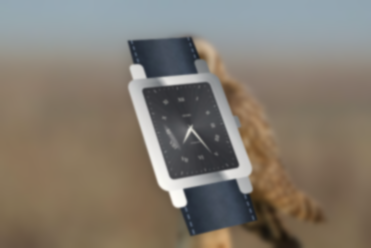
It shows {"hour": 7, "minute": 26}
